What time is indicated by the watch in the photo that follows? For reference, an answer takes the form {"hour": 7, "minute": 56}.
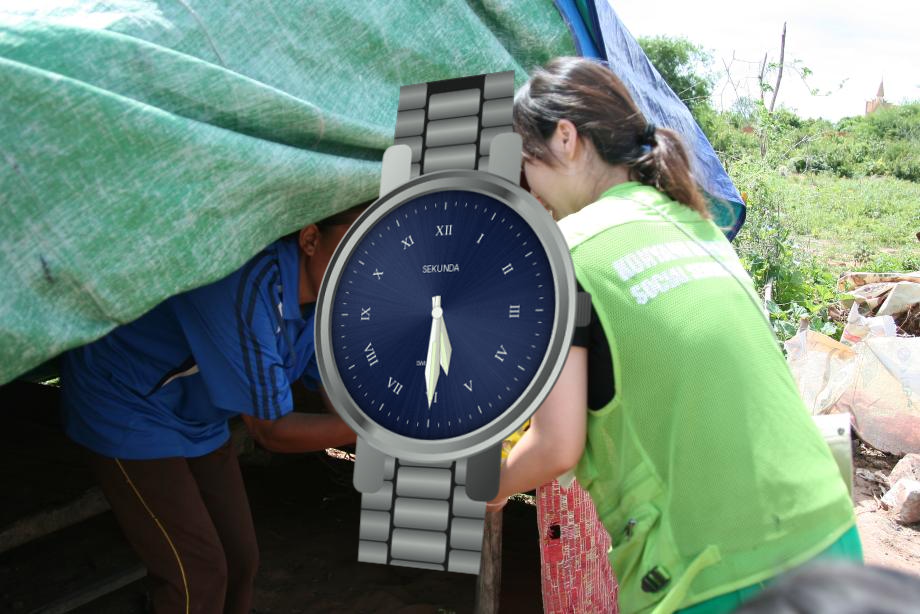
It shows {"hour": 5, "minute": 30}
